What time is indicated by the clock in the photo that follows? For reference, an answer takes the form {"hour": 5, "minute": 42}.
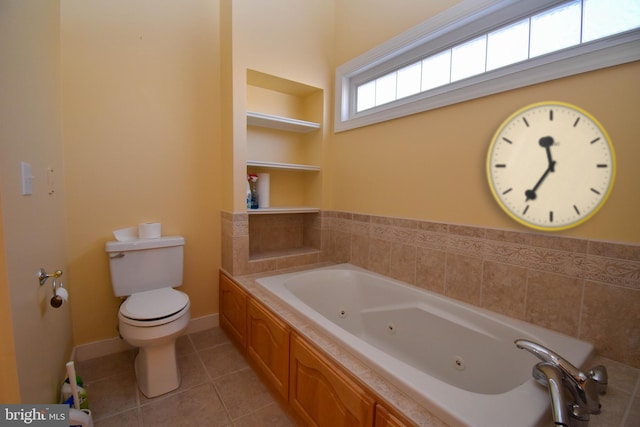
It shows {"hour": 11, "minute": 36}
